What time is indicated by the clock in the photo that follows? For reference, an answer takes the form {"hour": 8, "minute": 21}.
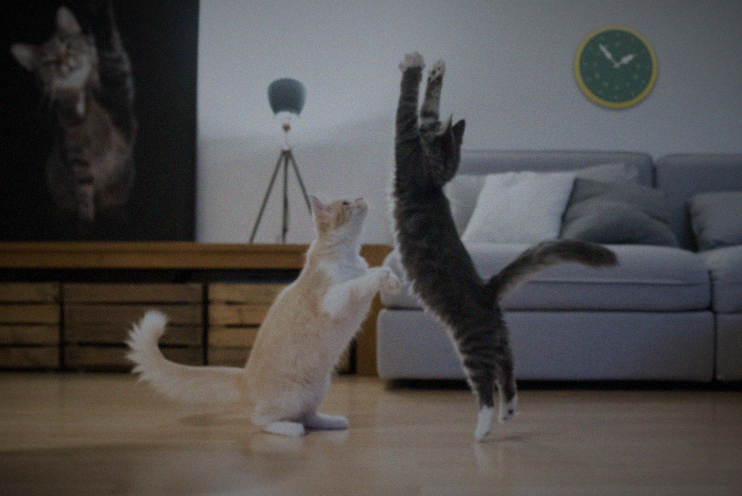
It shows {"hour": 1, "minute": 53}
